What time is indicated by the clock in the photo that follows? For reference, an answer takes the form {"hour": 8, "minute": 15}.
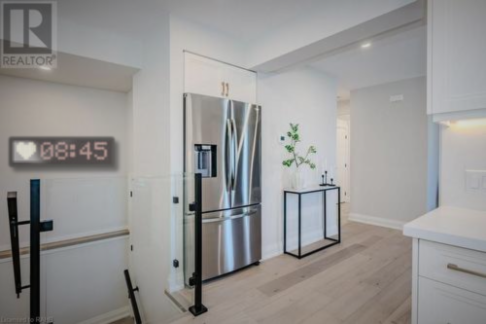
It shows {"hour": 8, "minute": 45}
